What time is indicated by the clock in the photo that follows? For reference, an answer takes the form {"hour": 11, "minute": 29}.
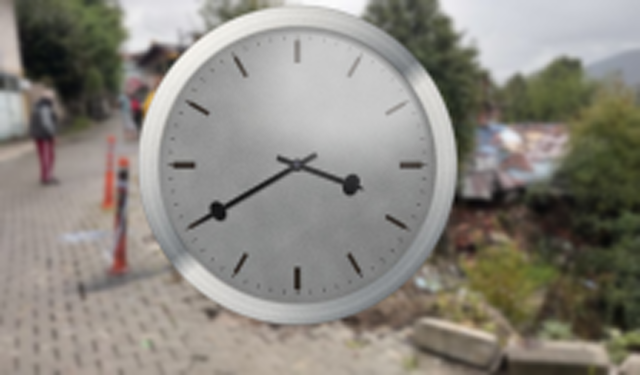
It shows {"hour": 3, "minute": 40}
